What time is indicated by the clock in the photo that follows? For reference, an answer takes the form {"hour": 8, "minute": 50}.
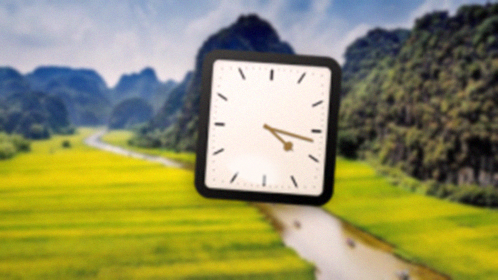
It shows {"hour": 4, "minute": 17}
